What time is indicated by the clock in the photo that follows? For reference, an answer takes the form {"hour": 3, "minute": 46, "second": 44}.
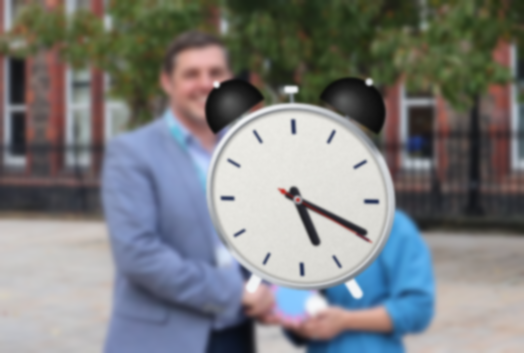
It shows {"hour": 5, "minute": 19, "second": 20}
